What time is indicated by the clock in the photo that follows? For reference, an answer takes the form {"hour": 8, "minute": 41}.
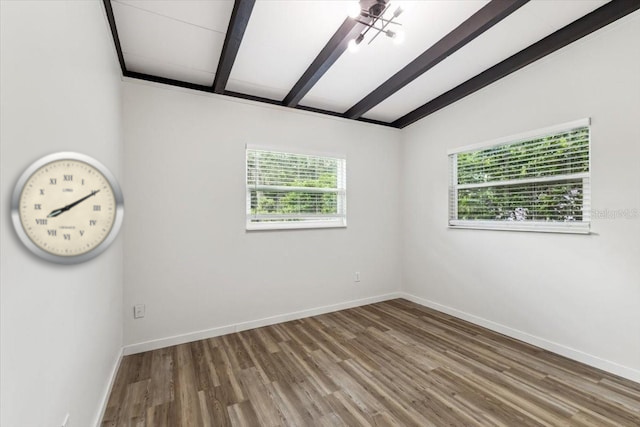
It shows {"hour": 8, "minute": 10}
